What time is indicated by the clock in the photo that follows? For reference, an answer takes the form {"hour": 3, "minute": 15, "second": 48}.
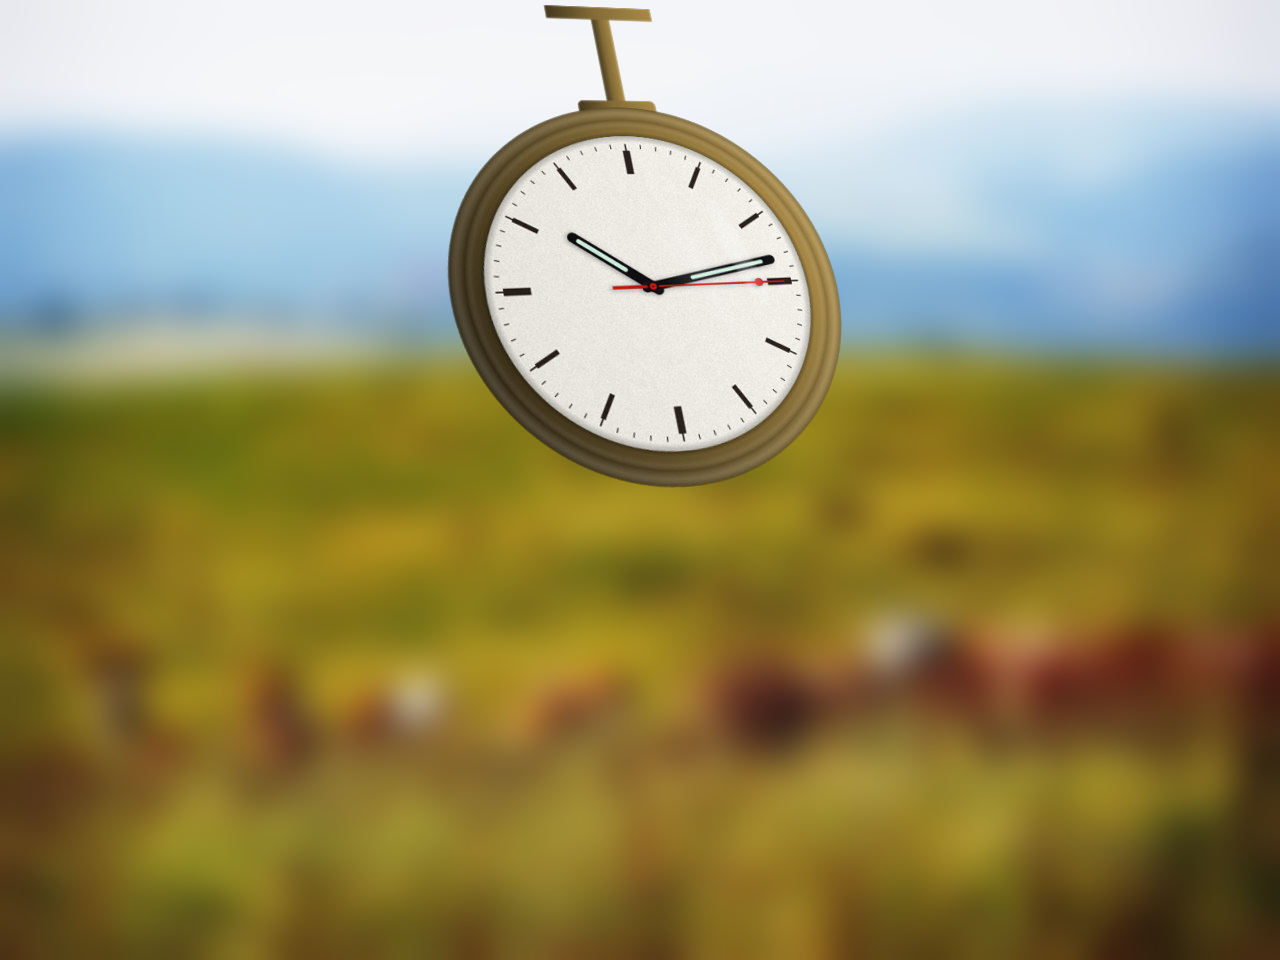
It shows {"hour": 10, "minute": 13, "second": 15}
